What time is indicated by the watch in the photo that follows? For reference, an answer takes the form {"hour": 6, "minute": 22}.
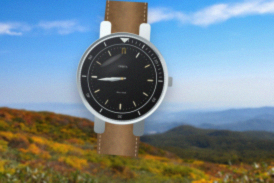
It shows {"hour": 8, "minute": 44}
